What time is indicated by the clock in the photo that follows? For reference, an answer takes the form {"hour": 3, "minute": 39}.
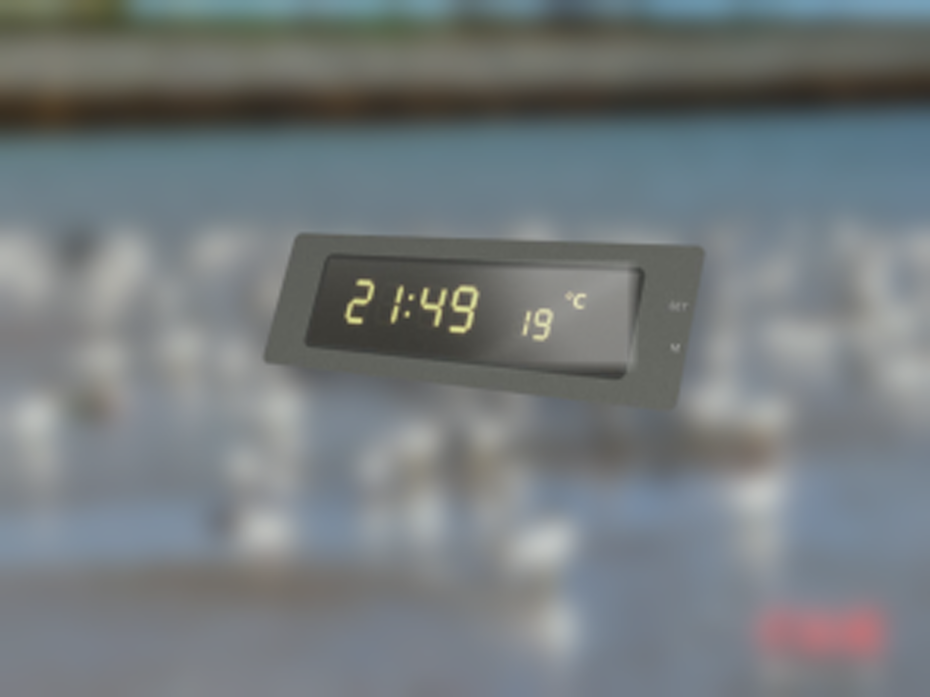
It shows {"hour": 21, "minute": 49}
